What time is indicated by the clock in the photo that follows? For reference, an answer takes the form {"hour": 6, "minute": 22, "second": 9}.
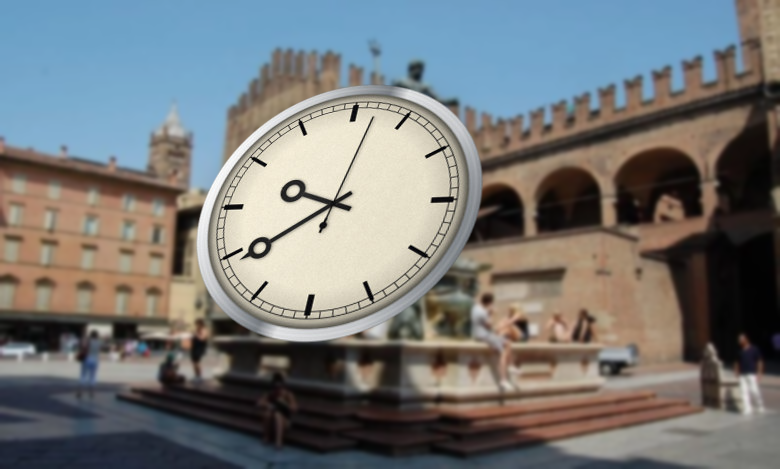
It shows {"hour": 9, "minute": 39, "second": 2}
